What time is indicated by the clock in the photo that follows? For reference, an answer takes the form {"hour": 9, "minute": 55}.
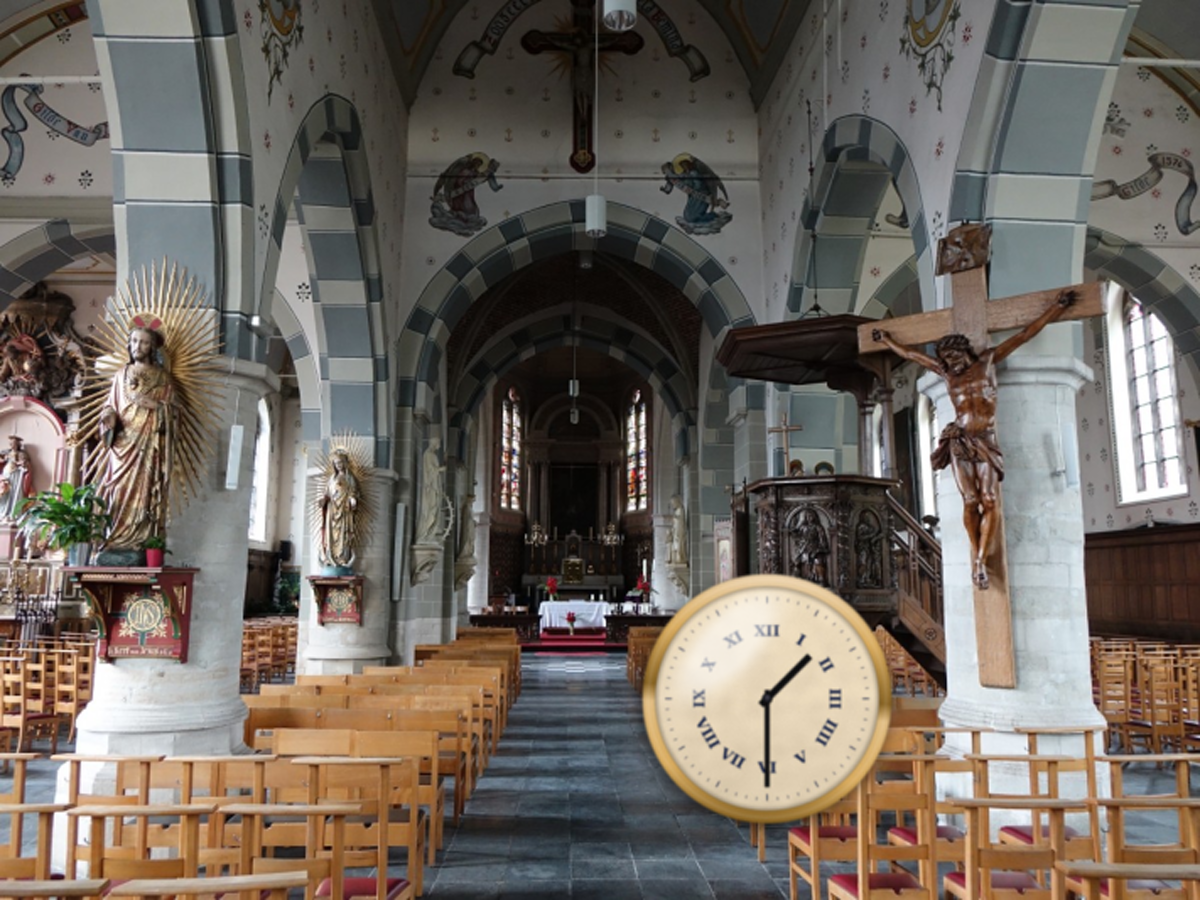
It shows {"hour": 1, "minute": 30}
